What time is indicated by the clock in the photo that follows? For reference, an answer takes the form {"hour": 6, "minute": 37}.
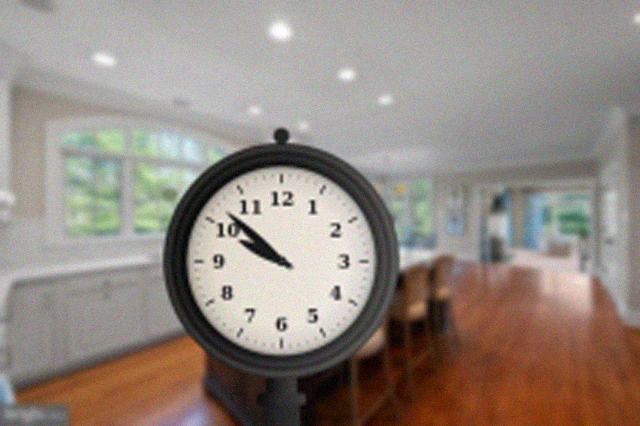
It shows {"hour": 9, "minute": 52}
